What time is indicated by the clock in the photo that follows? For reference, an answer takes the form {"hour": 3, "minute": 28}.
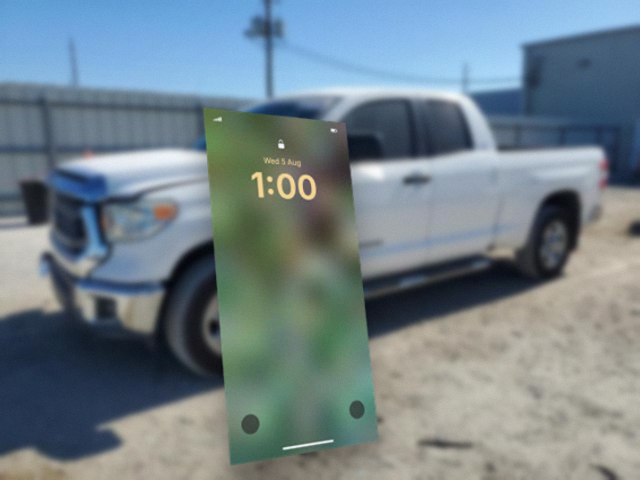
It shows {"hour": 1, "minute": 0}
